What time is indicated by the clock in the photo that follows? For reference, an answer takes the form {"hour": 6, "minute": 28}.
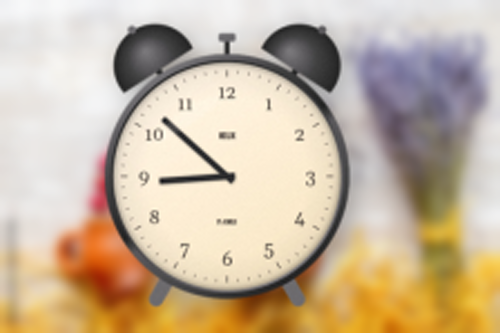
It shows {"hour": 8, "minute": 52}
